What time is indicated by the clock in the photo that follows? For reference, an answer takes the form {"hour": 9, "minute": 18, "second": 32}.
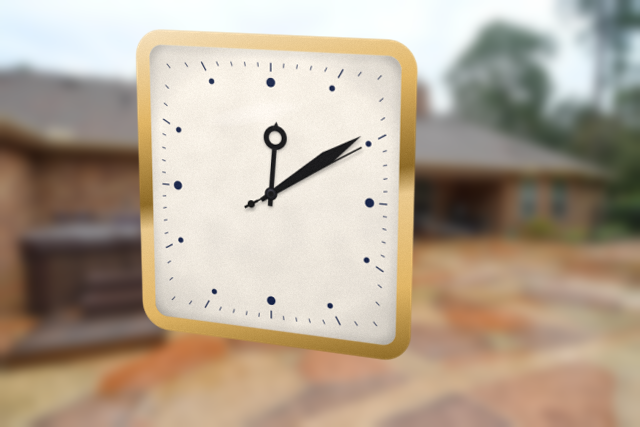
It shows {"hour": 12, "minute": 9, "second": 10}
